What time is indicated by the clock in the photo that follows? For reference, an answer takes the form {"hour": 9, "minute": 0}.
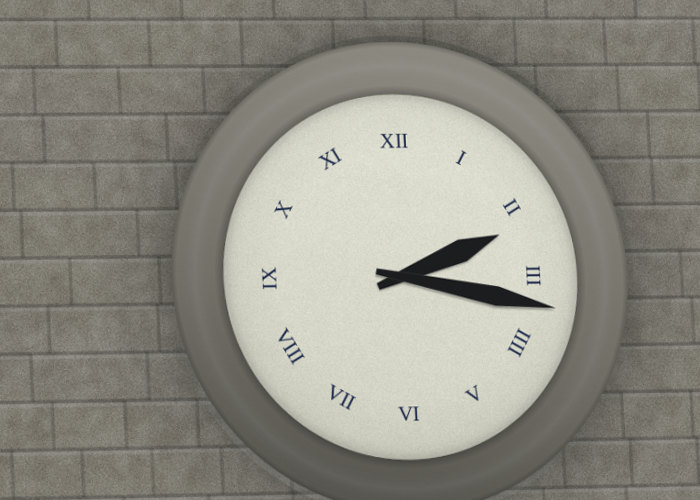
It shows {"hour": 2, "minute": 17}
